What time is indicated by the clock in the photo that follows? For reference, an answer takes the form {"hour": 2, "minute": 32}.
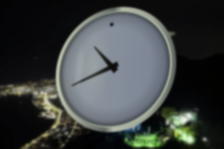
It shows {"hour": 10, "minute": 42}
